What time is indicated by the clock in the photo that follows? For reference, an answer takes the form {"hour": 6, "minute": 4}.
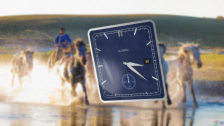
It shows {"hour": 3, "minute": 22}
